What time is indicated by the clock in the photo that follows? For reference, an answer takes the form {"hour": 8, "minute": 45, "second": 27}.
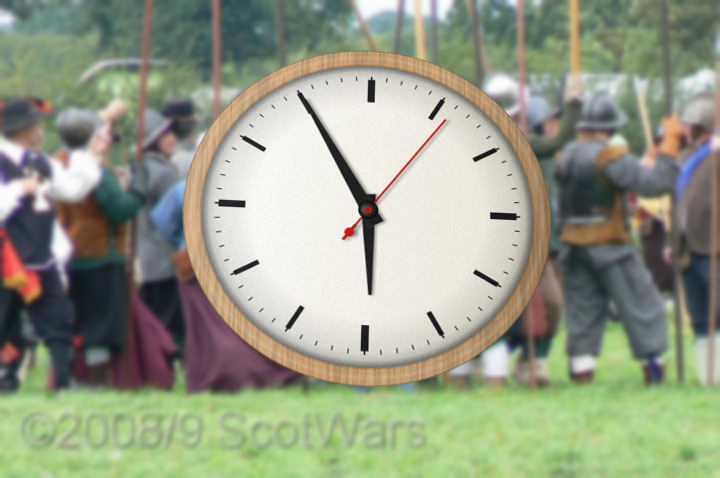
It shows {"hour": 5, "minute": 55, "second": 6}
